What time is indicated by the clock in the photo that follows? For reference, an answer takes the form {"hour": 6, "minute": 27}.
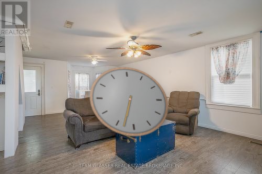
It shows {"hour": 6, "minute": 33}
